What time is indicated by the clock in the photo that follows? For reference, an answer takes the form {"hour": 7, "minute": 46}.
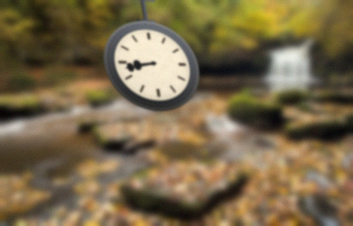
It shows {"hour": 8, "minute": 43}
